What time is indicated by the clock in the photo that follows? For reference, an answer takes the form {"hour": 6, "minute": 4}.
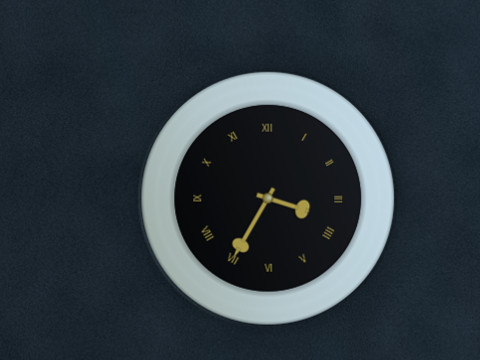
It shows {"hour": 3, "minute": 35}
